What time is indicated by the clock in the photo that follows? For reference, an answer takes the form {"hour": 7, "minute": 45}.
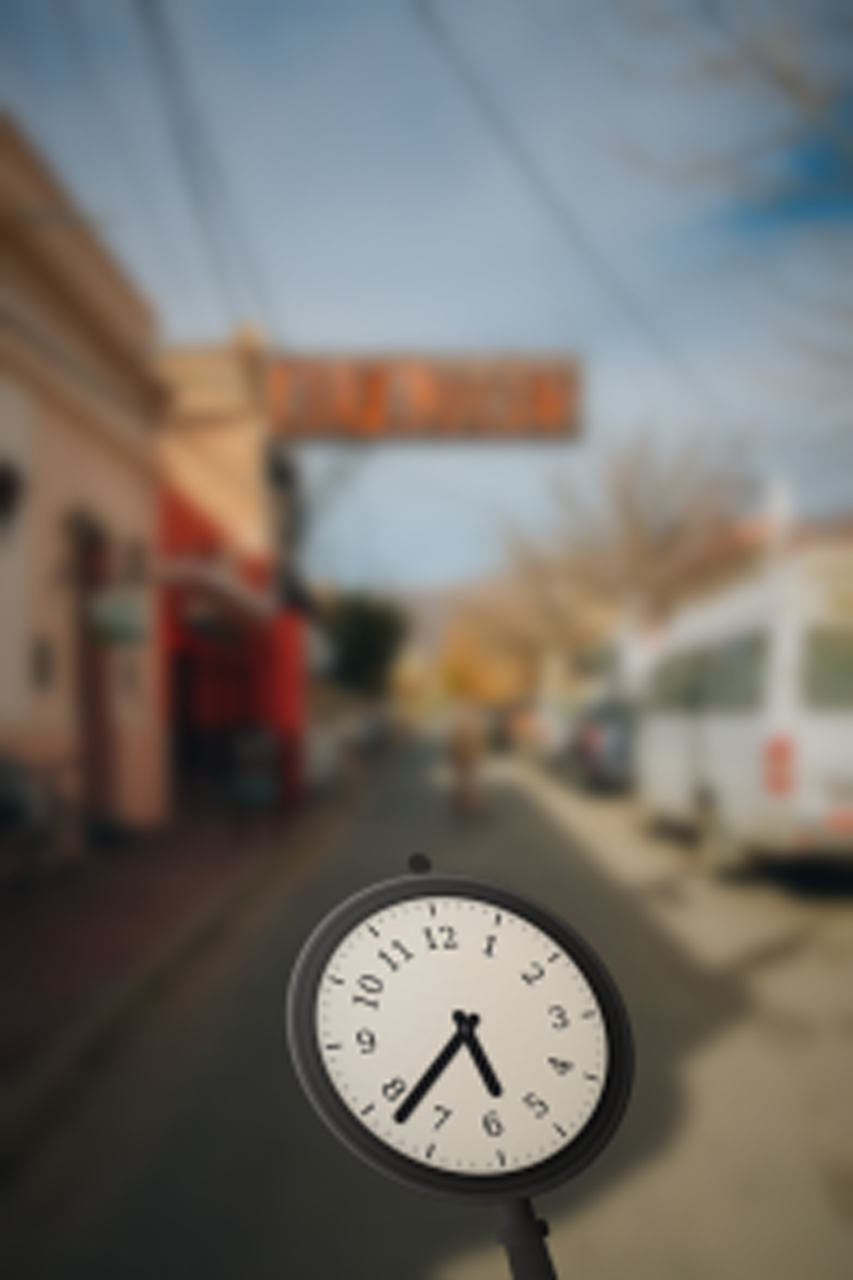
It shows {"hour": 5, "minute": 38}
